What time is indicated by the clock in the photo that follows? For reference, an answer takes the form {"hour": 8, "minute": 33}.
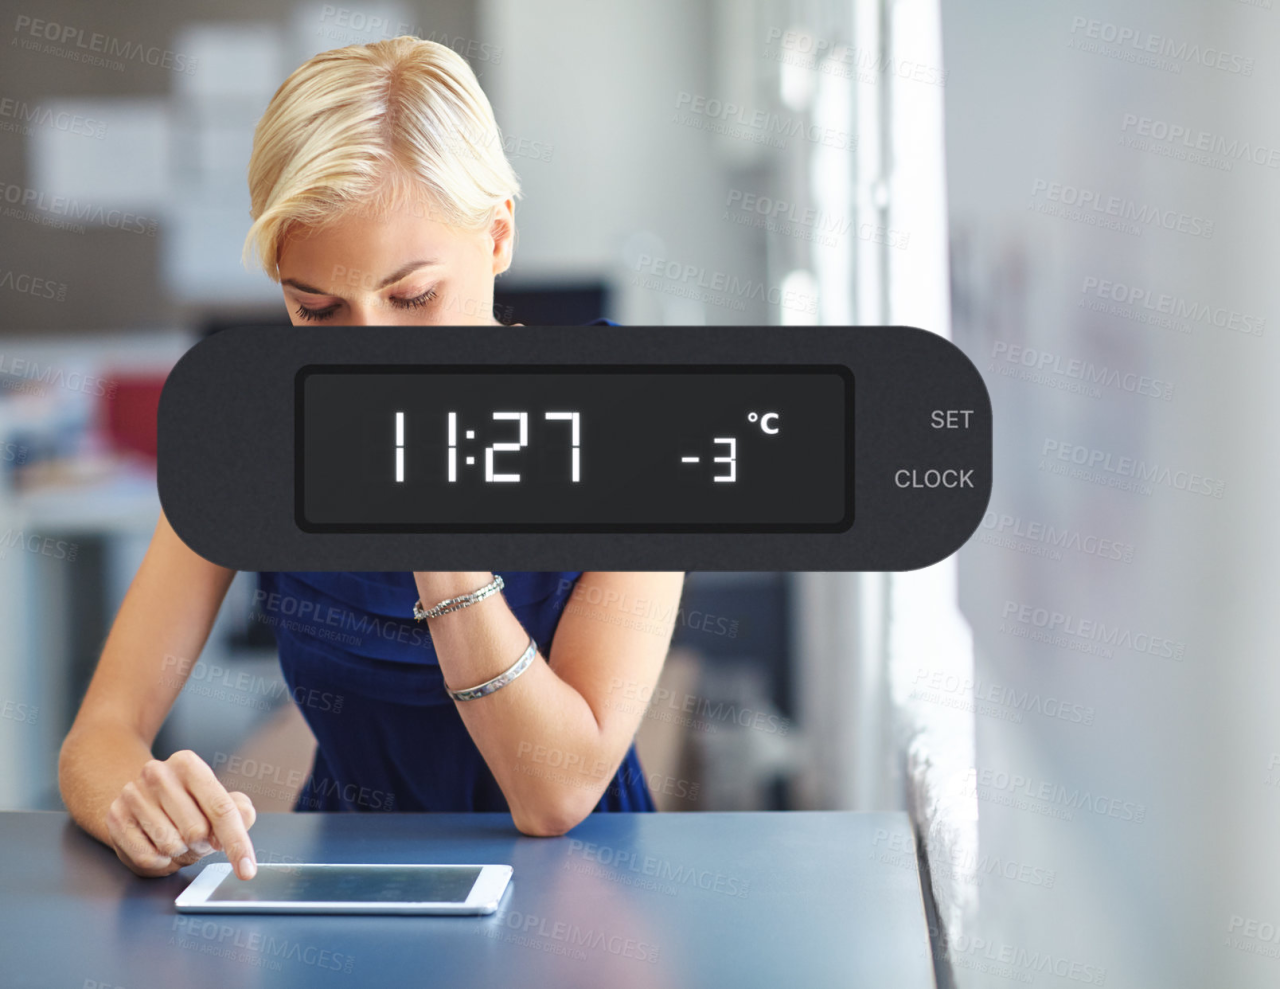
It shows {"hour": 11, "minute": 27}
